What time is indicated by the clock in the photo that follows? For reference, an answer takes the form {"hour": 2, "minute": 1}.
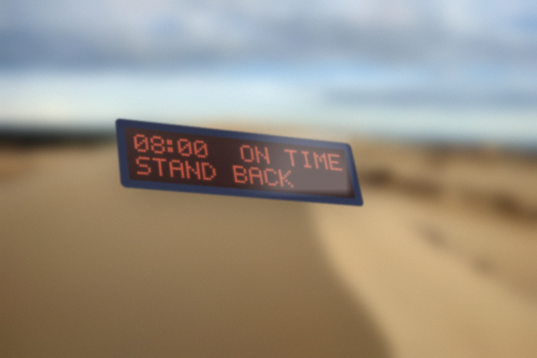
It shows {"hour": 8, "minute": 0}
